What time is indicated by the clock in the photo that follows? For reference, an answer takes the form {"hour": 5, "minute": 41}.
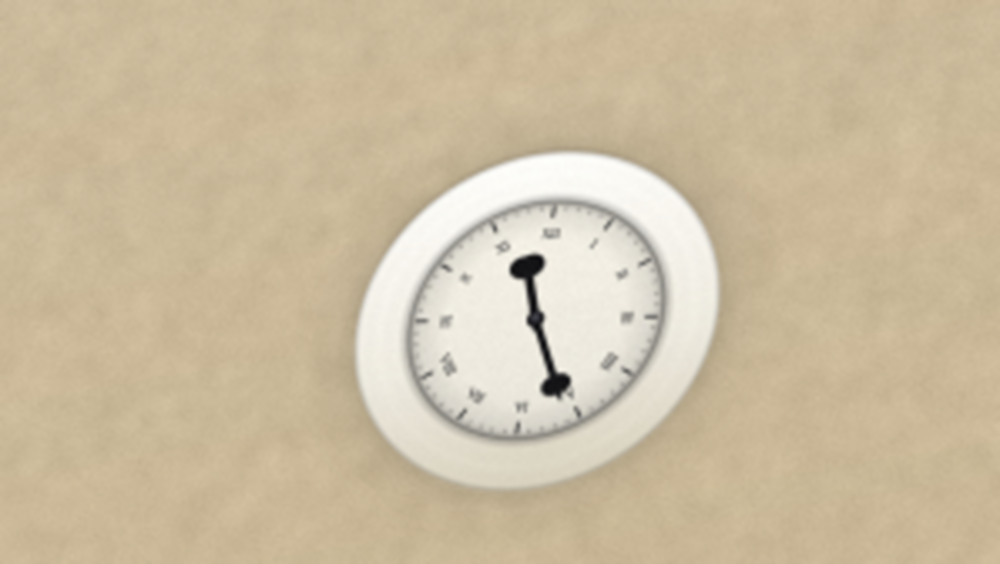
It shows {"hour": 11, "minute": 26}
